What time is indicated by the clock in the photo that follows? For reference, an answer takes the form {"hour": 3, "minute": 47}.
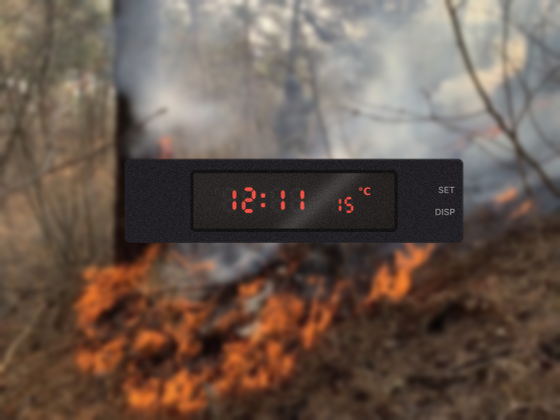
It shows {"hour": 12, "minute": 11}
